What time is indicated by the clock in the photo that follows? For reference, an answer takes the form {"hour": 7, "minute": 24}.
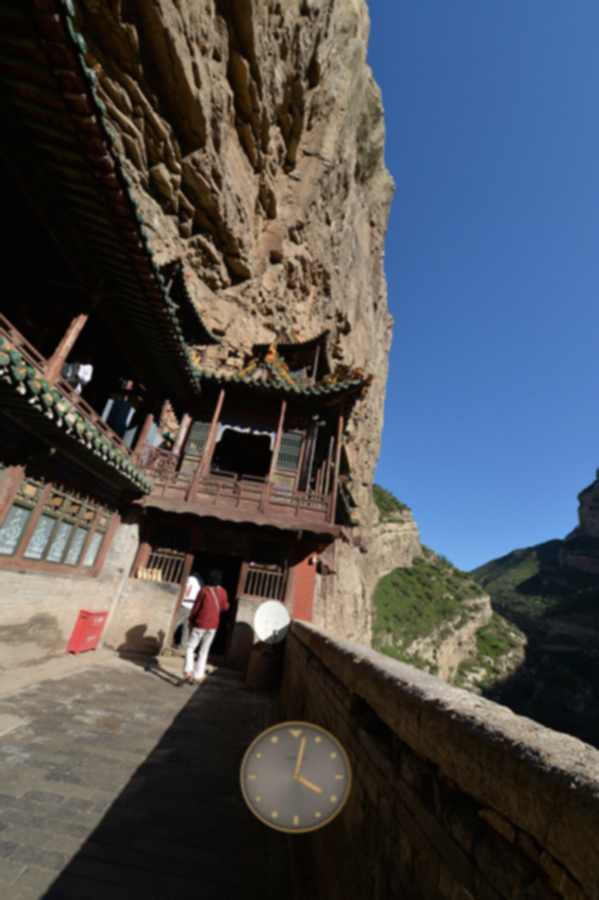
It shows {"hour": 4, "minute": 2}
